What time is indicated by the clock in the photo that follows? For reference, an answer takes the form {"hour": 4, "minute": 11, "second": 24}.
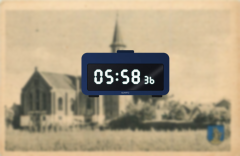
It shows {"hour": 5, "minute": 58, "second": 36}
